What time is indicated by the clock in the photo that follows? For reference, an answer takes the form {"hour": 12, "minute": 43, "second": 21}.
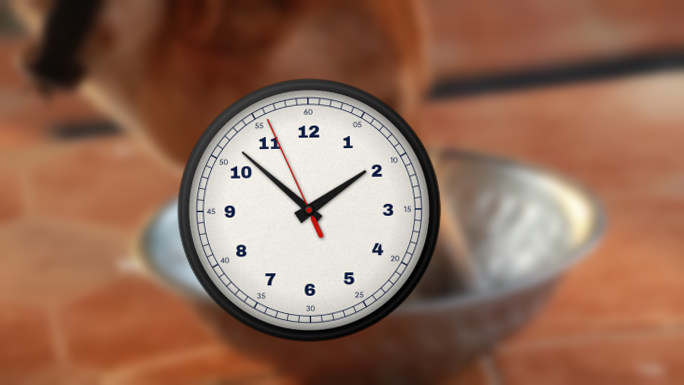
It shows {"hour": 1, "minute": 51, "second": 56}
